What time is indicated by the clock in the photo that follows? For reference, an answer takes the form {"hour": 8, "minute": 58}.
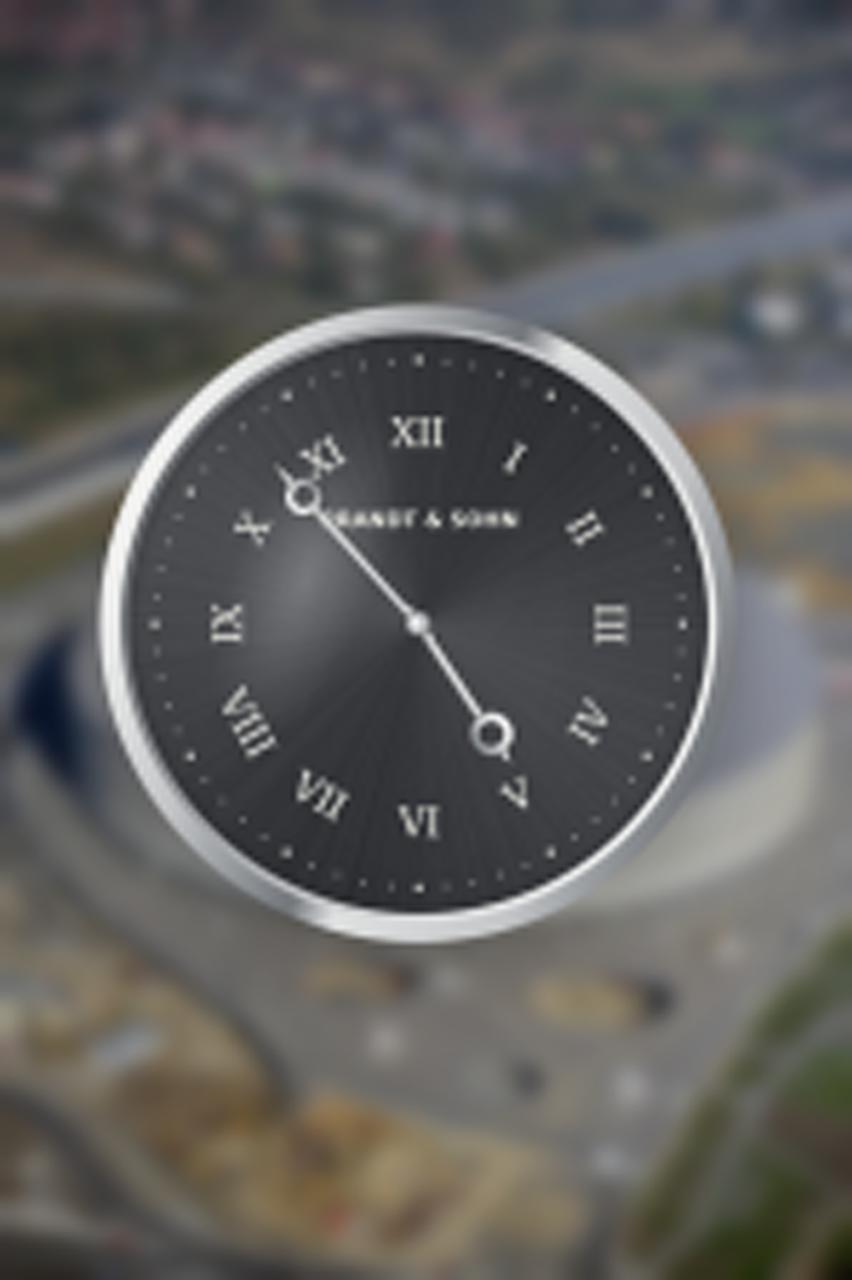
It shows {"hour": 4, "minute": 53}
